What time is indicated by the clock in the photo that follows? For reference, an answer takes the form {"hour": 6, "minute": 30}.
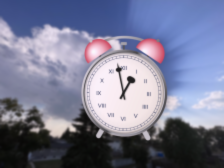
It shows {"hour": 12, "minute": 58}
